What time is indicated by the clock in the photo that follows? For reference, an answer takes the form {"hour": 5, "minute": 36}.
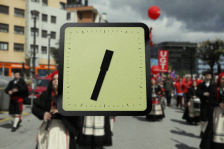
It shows {"hour": 12, "minute": 33}
